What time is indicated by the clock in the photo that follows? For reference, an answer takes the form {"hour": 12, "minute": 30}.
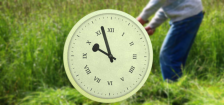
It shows {"hour": 9, "minute": 57}
